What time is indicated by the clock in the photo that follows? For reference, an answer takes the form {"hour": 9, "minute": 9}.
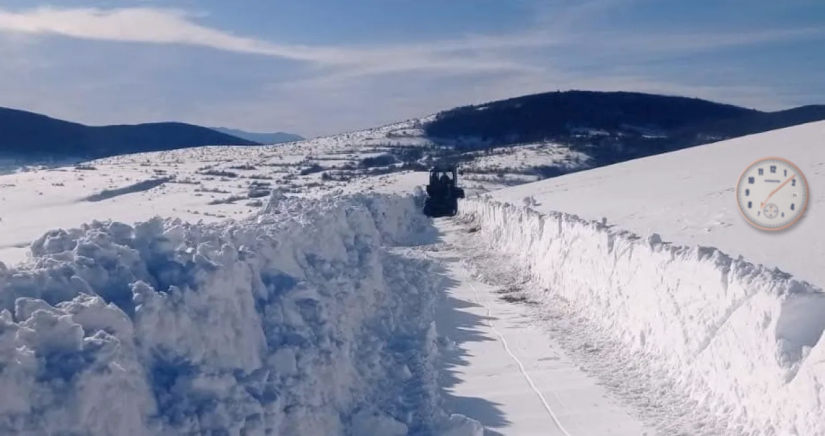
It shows {"hour": 7, "minute": 8}
